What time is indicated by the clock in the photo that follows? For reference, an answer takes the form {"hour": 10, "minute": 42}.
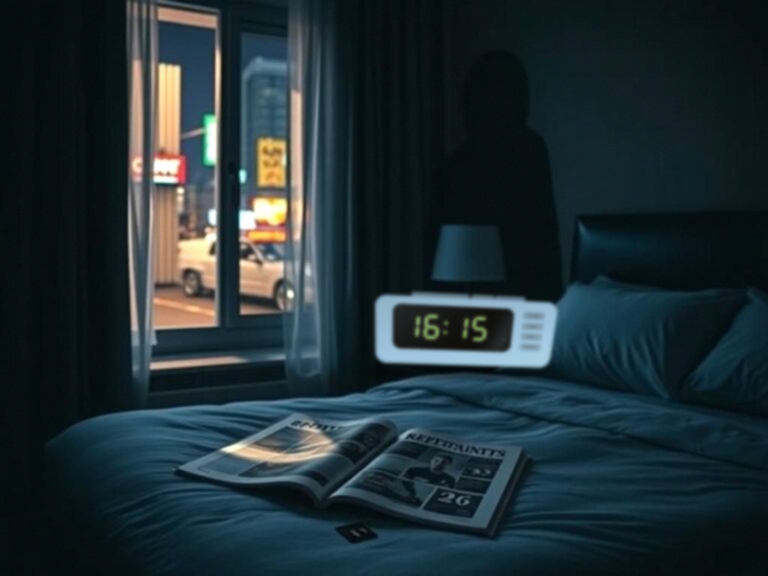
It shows {"hour": 16, "minute": 15}
